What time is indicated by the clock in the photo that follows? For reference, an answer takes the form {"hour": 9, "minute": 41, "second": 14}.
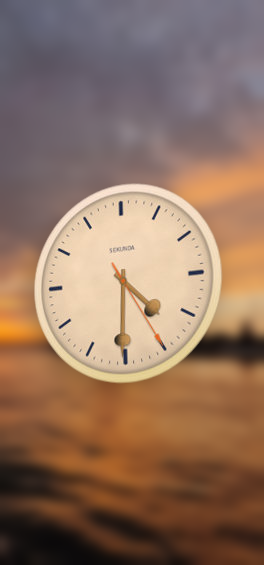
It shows {"hour": 4, "minute": 30, "second": 25}
